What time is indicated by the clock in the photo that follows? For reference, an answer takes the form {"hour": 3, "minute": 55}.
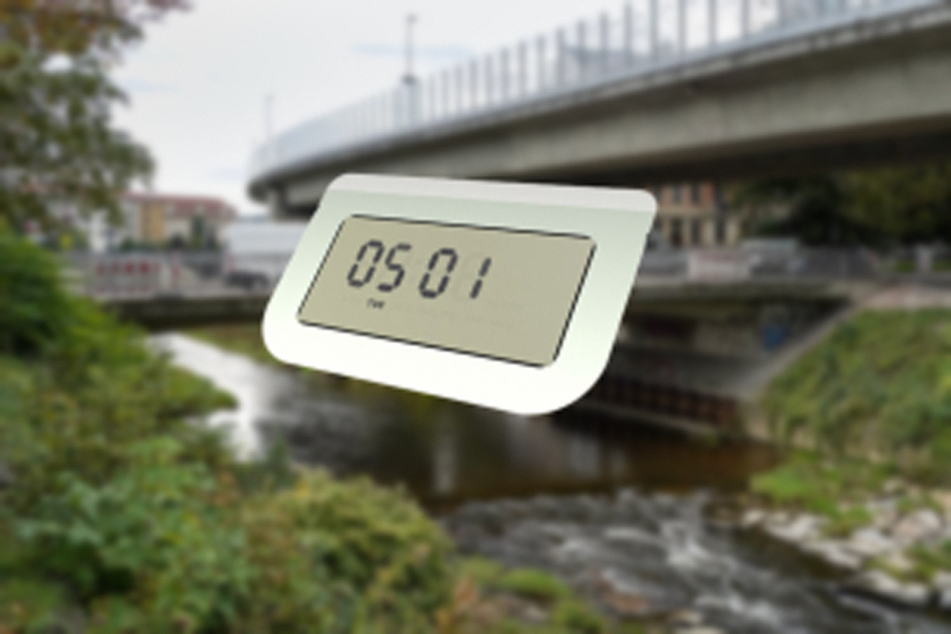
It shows {"hour": 5, "minute": 1}
